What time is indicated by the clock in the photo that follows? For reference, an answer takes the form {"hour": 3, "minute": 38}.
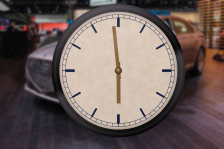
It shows {"hour": 5, "minute": 59}
